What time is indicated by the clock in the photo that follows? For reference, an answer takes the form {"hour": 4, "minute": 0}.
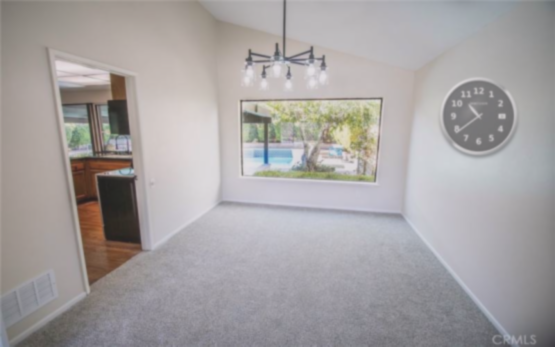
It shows {"hour": 10, "minute": 39}
